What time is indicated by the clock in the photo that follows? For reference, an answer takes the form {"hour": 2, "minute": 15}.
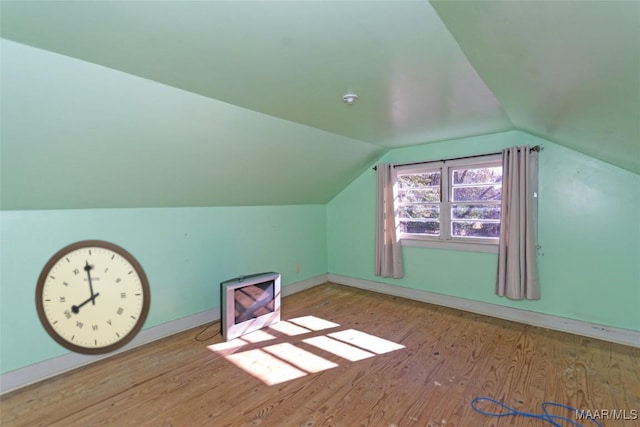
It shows {"hour": 7, "minute": 59}
